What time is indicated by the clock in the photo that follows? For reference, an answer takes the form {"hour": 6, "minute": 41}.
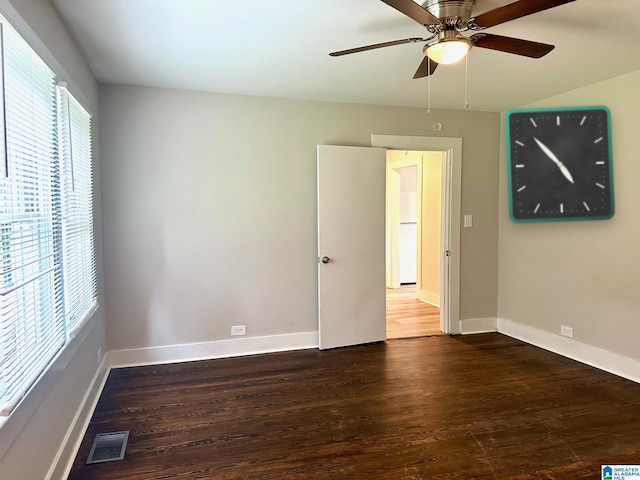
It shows {"hour": 4, "minute": 53}
